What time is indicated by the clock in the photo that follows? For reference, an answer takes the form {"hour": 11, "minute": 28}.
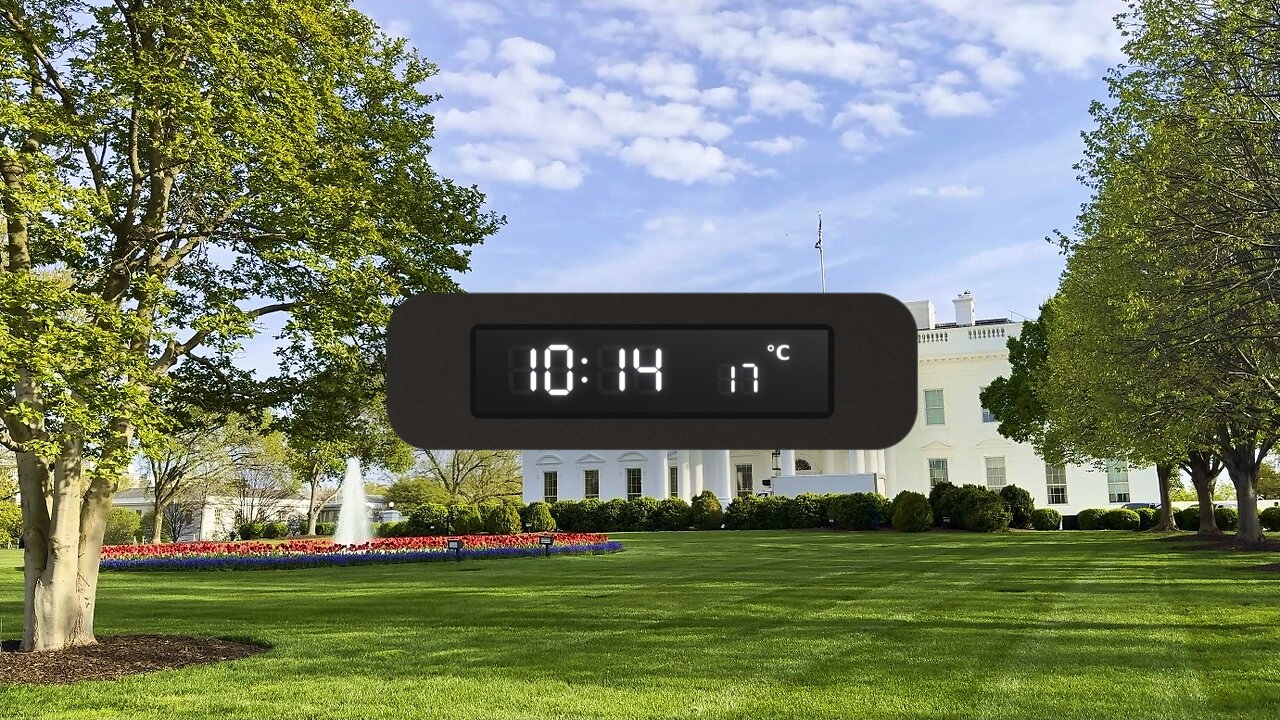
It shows {"hour": 10, "minute": 14}
